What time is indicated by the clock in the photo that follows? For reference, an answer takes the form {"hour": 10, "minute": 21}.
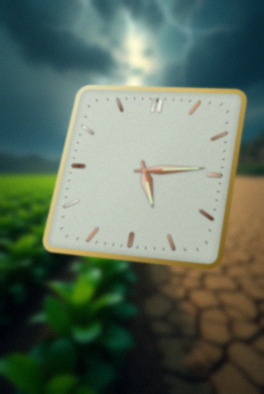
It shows {"hour": 5, "minute": 14}
